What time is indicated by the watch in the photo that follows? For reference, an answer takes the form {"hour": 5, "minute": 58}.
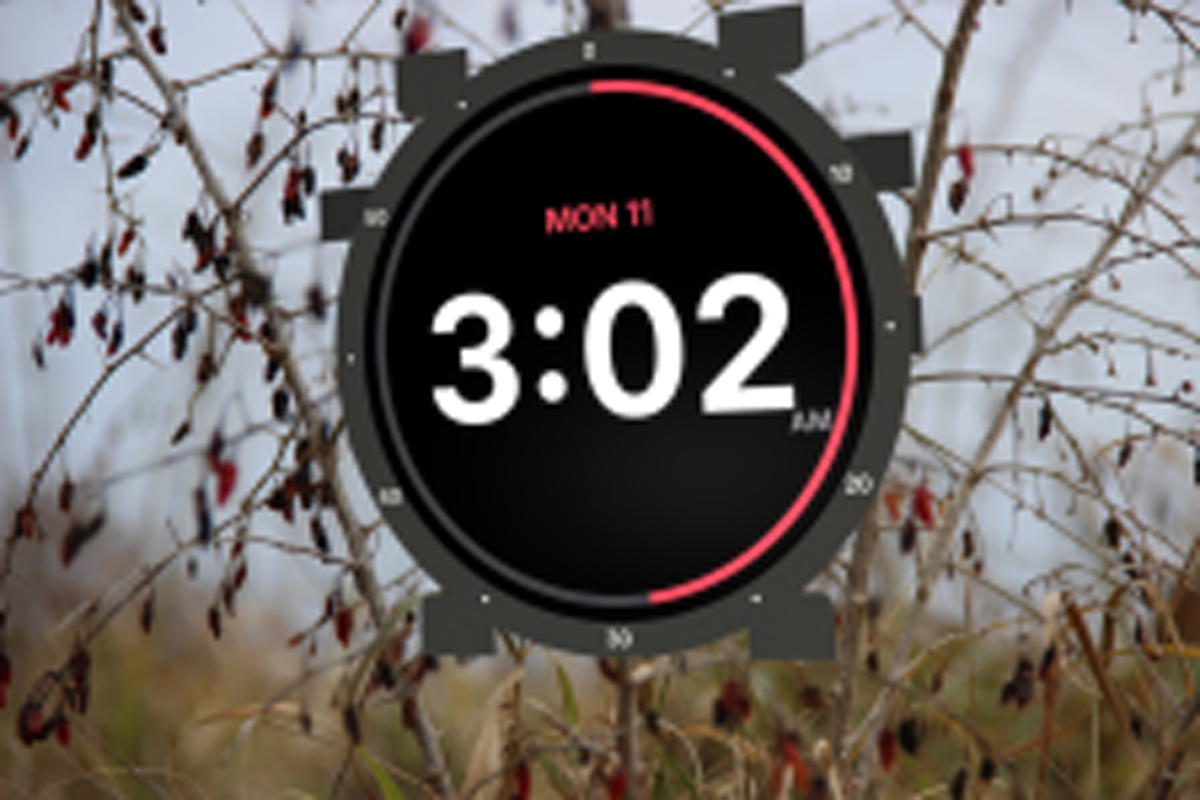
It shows {"hour": 3, "minute": 2}
